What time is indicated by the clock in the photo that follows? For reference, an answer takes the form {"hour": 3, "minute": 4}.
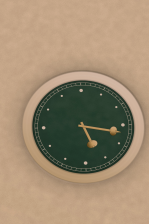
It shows {"hour": 5, "minute": 17}
